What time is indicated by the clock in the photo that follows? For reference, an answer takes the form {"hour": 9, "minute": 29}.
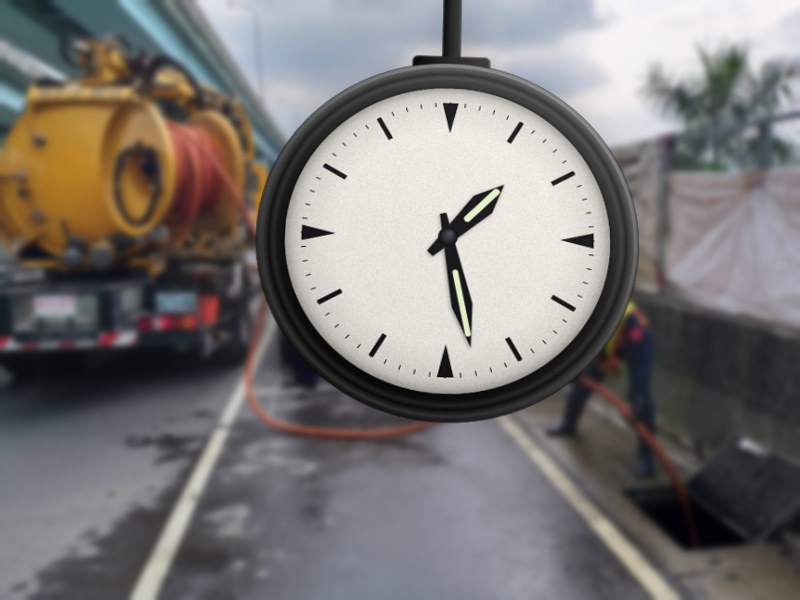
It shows {"hour": 1, "minute": 28}
